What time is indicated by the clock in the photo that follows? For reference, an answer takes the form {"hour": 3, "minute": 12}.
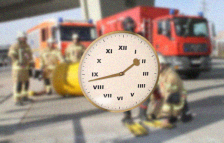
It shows {"hour": 1, "minute": 43}
